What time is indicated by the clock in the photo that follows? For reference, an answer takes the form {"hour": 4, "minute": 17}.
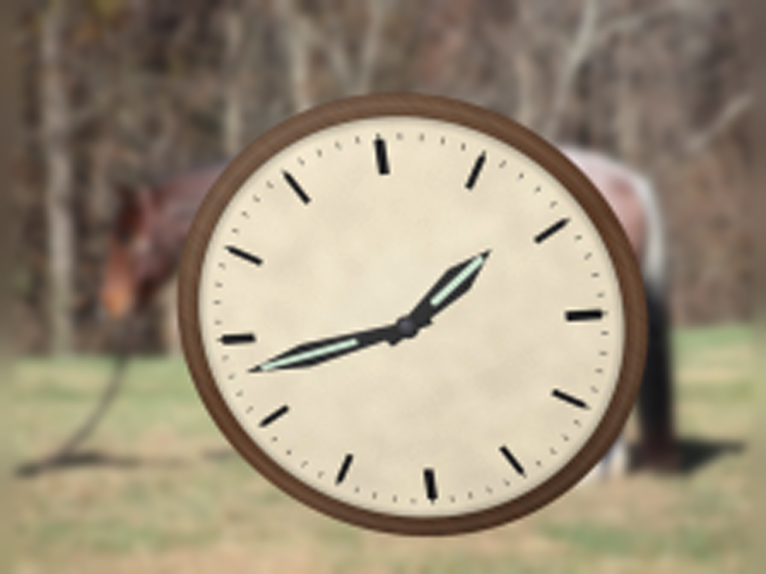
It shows {"hour": 1, "minute": 43}
